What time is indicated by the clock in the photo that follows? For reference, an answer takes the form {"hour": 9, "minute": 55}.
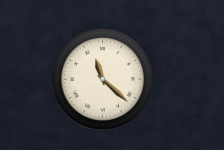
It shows {"hour": 11, "minute": 22}
